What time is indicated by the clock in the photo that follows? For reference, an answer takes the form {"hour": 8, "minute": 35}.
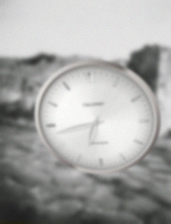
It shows {"hour": 6, "minute": 43}
